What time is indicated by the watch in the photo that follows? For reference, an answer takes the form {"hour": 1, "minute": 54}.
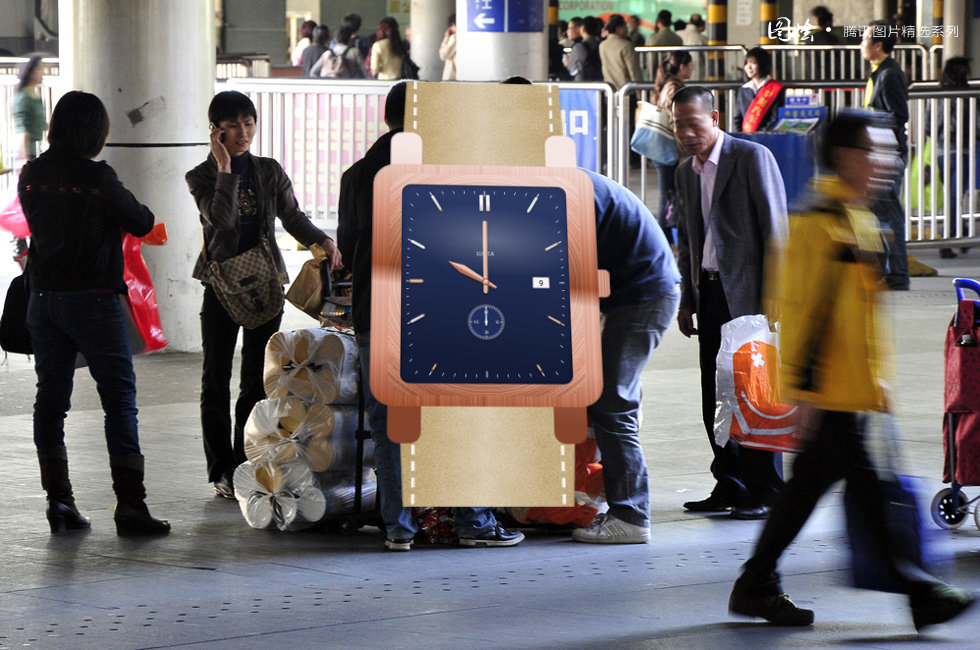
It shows {"hour": 10, "minute": 0}
